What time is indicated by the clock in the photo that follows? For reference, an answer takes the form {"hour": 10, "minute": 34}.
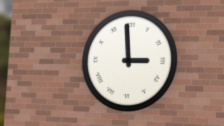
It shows {"hour": 2, "minute": 59}
